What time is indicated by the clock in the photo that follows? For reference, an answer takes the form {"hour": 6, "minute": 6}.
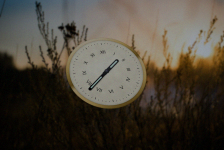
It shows {"hour": 1, "minute": 38}
